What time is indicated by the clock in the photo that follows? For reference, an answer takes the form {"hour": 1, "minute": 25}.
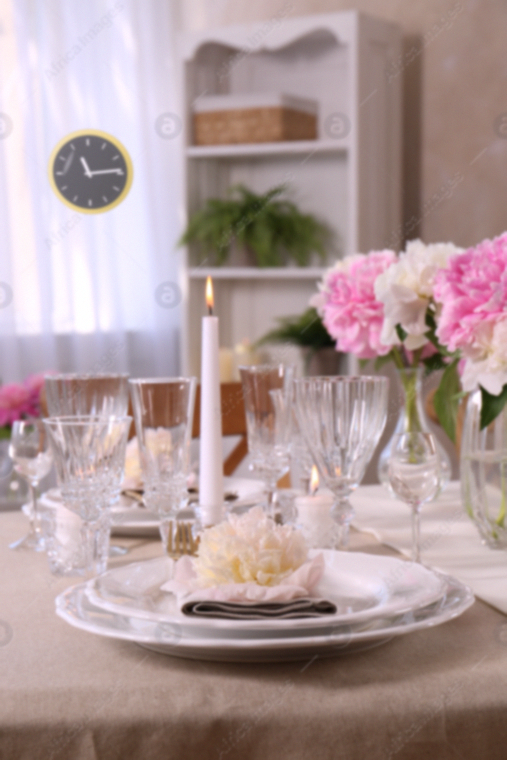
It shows {"hour": 11, "minute": 14}
